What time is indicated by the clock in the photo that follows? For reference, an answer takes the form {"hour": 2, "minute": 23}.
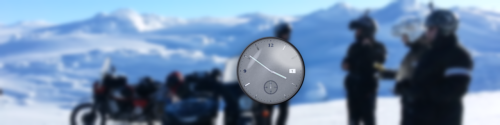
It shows {"hour": 3, "minute": 51}
